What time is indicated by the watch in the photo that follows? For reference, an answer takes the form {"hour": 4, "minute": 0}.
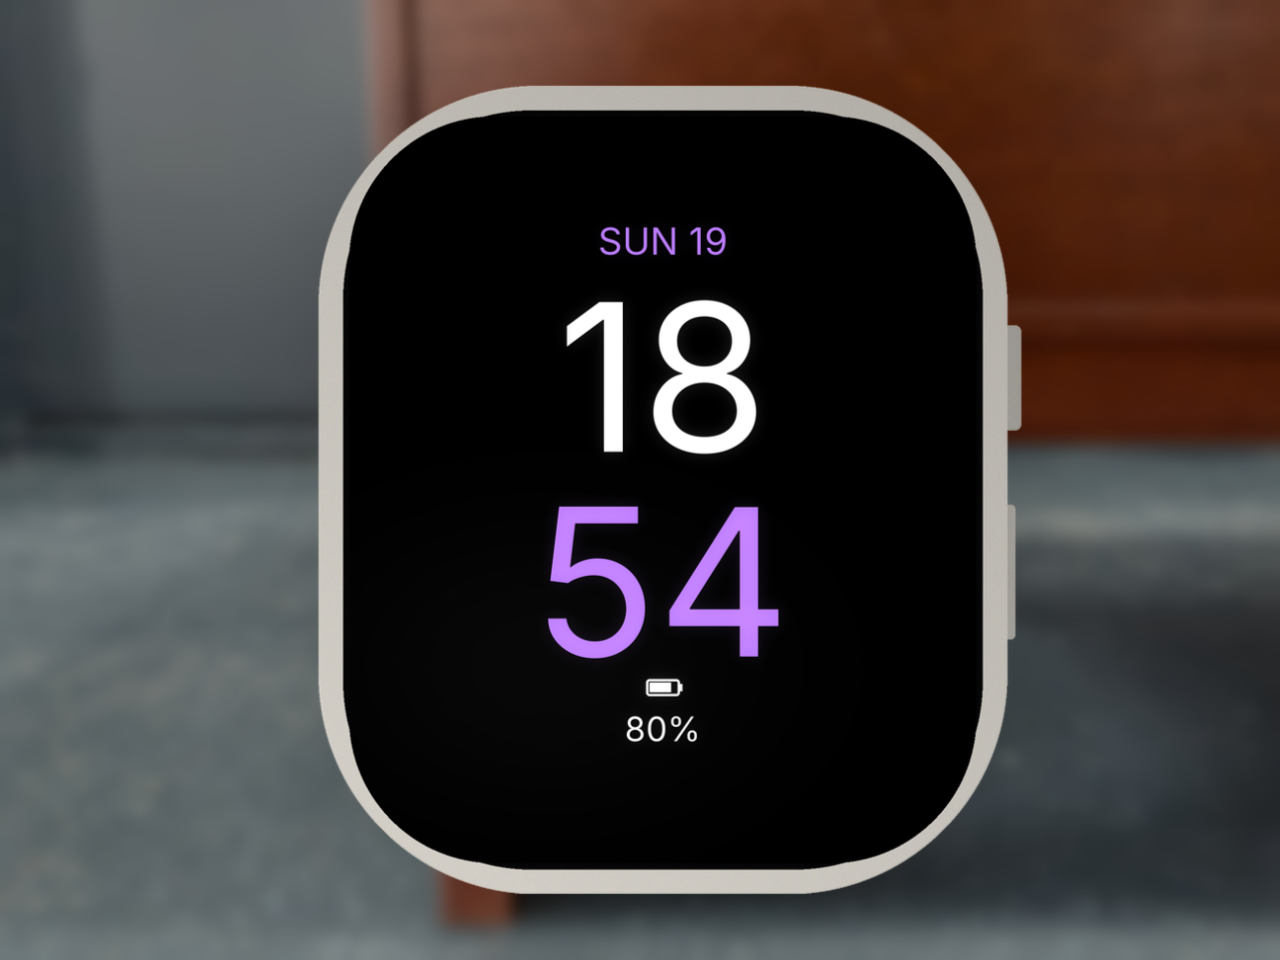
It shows {"hour": 18, "minute": 54}
